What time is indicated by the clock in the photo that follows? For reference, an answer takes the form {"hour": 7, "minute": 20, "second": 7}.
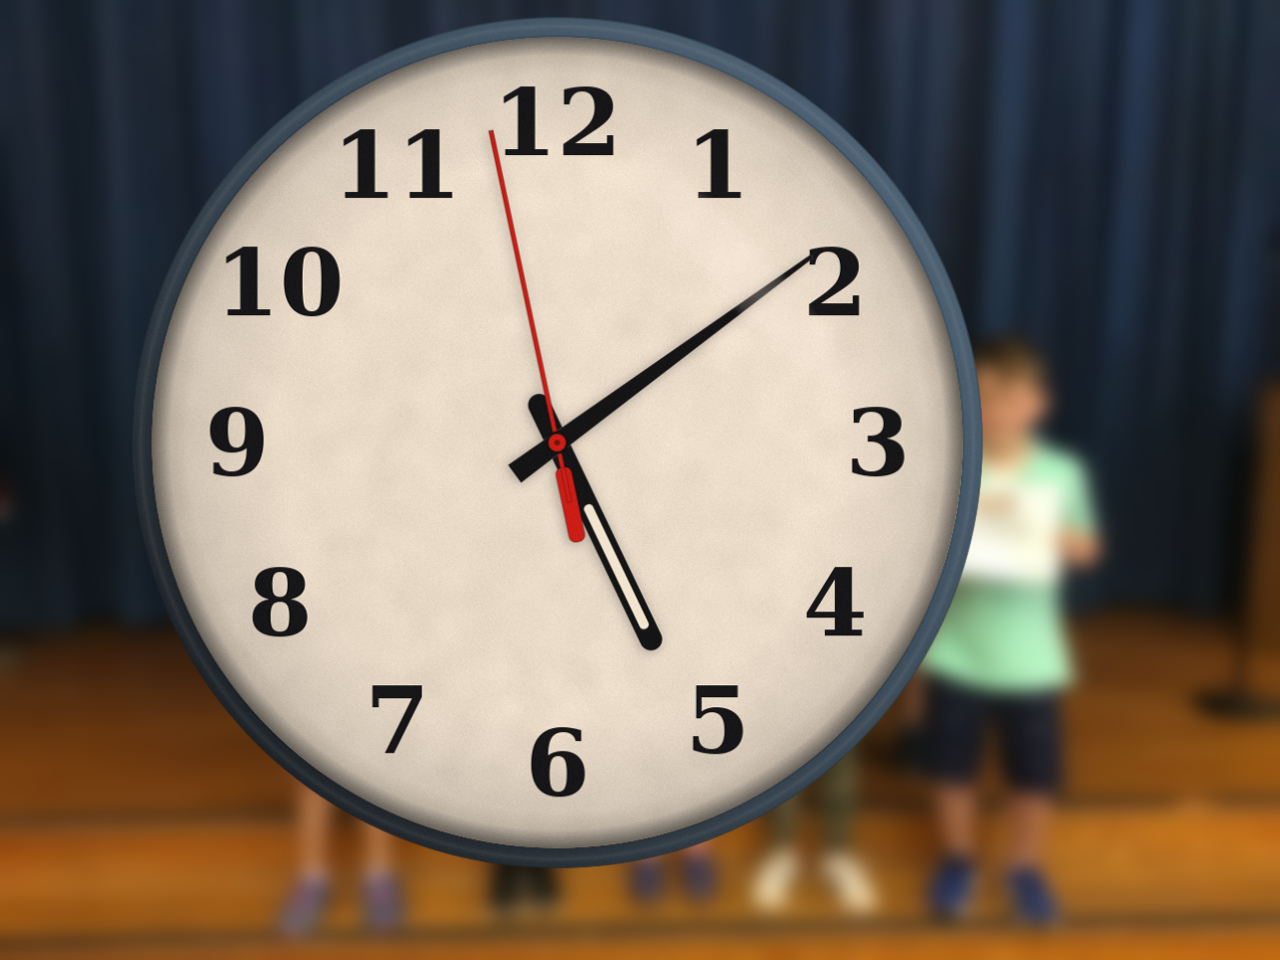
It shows {"hour": 5, "minute": 8, "second": 58}
